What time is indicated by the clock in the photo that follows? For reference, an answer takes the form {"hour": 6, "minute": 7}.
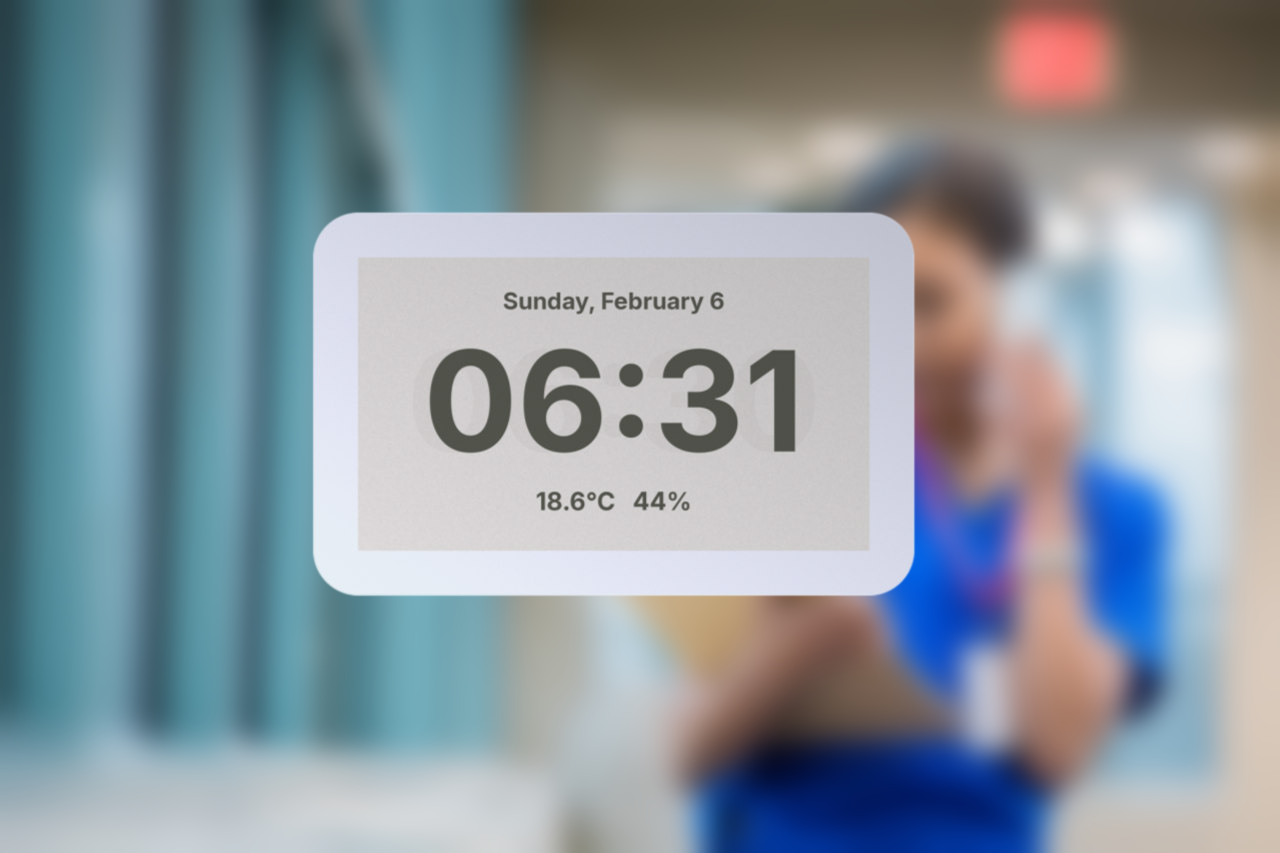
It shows {"hour": 6, "minute": 31}
